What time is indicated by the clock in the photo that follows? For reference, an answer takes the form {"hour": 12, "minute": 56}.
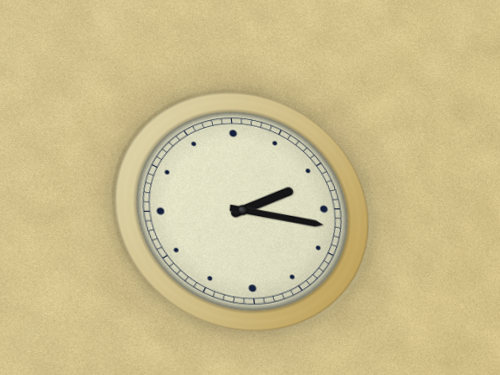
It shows {"hour": 2, "minute": 17}
